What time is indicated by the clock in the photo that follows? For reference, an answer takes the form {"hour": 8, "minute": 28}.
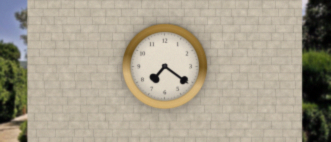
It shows {"hour": 7, "minute": 21}
